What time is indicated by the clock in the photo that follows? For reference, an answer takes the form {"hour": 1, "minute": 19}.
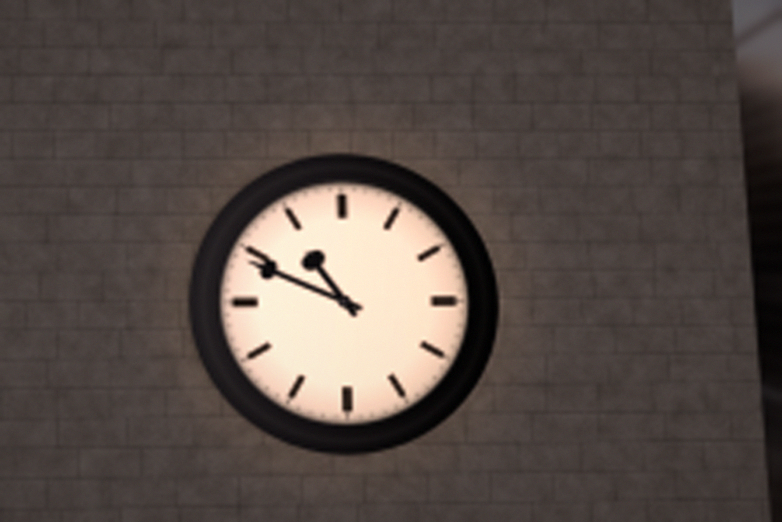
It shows {"hour": 10, "minute": 49}
